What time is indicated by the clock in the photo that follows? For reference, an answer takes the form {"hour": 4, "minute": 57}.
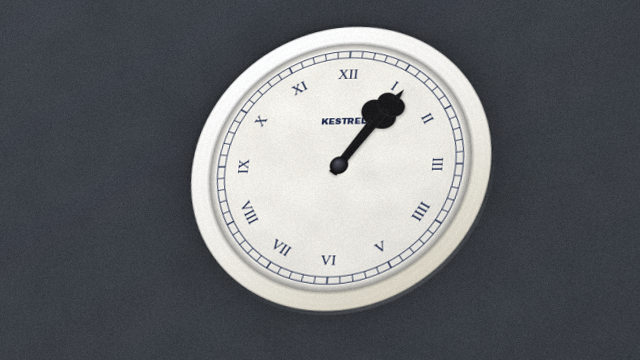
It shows {"hour": 1, "minute": 6}
